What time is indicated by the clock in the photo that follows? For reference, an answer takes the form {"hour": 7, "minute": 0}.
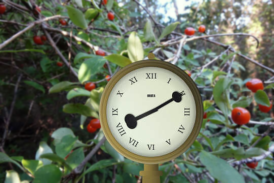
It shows {"hour": 8, "minute": 10}
